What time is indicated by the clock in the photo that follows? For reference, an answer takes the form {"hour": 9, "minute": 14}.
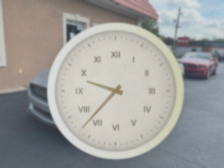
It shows {"hour": 9, "minute": 37}
